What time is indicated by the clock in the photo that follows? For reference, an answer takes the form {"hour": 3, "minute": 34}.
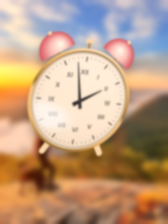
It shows {"hour": 1, "minute": 58}
